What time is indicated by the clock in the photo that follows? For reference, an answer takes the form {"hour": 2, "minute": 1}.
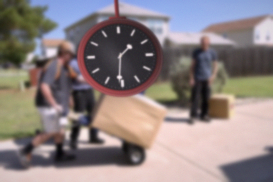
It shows {"hour": 1, "minute": 31}
